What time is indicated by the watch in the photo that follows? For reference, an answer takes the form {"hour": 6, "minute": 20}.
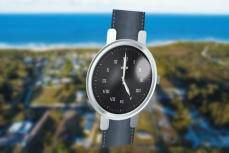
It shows {"hour": 5, "minute": 0}
